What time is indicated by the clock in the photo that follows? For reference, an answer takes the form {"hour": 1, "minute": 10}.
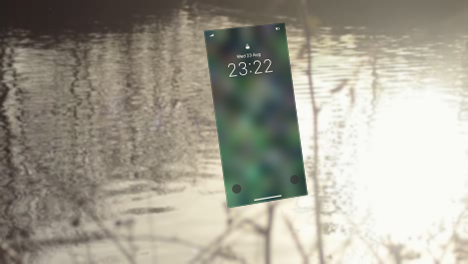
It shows {"hour": 23, "minute": 22}
